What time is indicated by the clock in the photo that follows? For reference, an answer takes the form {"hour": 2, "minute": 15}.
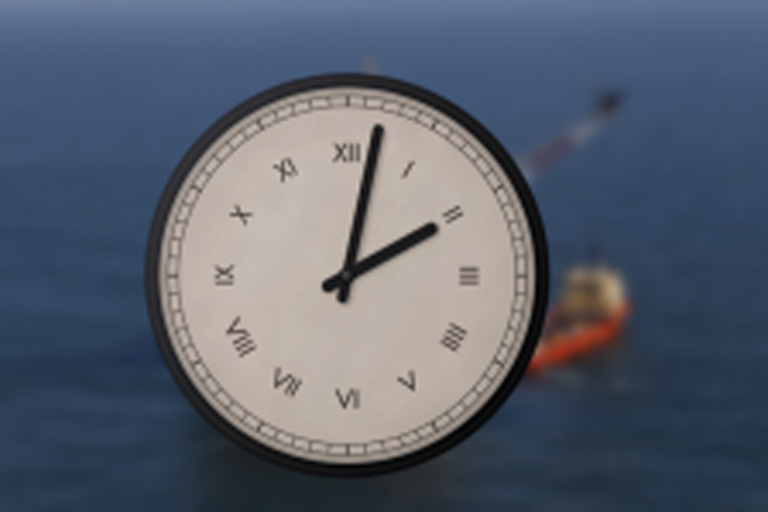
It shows {"hour": 2, "minute": 2}
